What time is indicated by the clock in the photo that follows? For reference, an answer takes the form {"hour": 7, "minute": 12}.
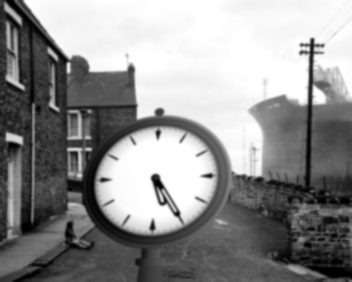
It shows {"hour": 5, "minute": 25}
